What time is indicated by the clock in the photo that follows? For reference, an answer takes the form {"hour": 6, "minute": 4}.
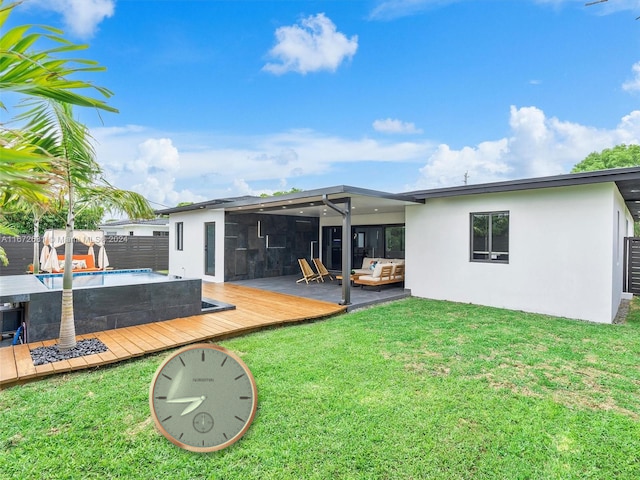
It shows {"hour": 7, "minute": 44}
